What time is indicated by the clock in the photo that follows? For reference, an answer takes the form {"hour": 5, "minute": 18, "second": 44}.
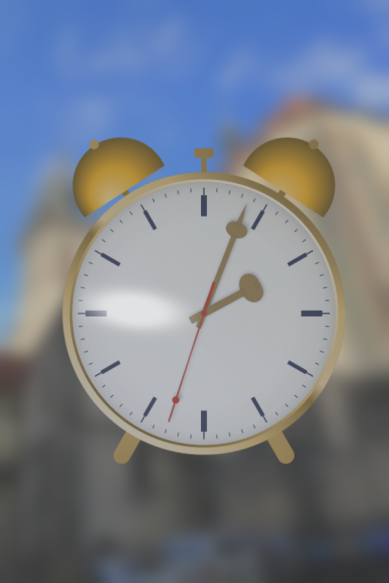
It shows {"hour": 2, "minute": 3, "second": 33}
